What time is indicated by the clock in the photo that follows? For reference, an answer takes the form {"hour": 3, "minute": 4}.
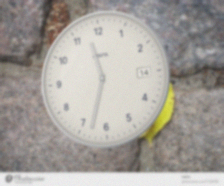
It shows {"hour": 11, "minute": 33}
